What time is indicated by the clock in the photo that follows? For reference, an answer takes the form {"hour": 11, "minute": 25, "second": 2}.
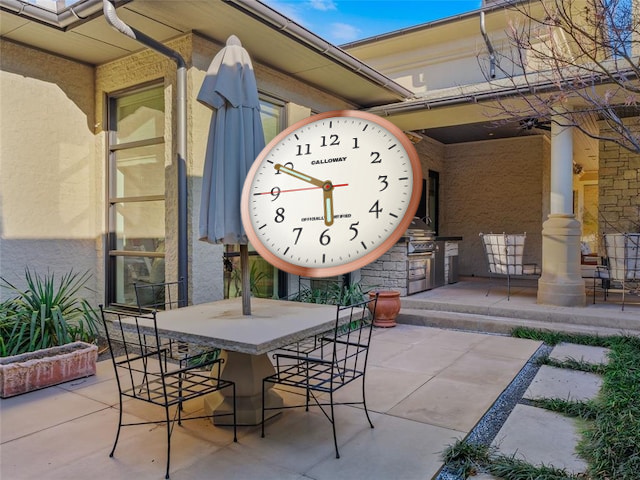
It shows {"hour": 5, "minute": 49, "second": 45}
